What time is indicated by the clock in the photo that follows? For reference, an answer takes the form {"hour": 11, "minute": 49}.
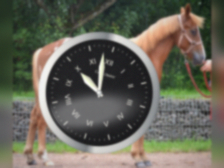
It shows {"hour": 9, "minute": 58}
